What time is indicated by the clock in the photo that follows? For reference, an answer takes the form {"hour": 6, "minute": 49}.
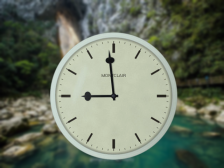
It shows {"hour": 8, "minute": 59}
